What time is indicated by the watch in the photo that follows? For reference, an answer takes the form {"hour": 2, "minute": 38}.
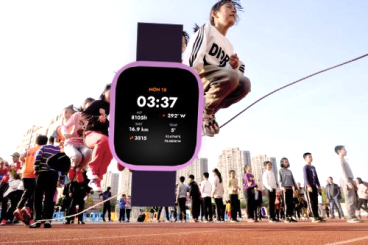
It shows {"hour": 3, "minute": 37}
